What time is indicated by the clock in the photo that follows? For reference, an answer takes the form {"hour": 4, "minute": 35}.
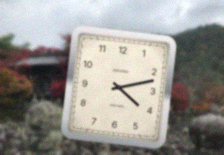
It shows {"hour": 4, "minute": 12}
